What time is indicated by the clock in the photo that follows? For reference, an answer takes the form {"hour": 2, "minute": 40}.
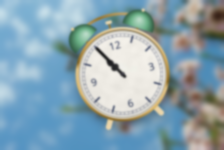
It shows {"hour": 10, "minute": 55}
